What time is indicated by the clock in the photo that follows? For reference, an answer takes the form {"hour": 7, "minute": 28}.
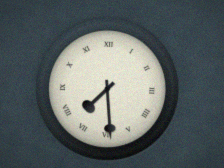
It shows {"hour": 7, "minute": 29}
